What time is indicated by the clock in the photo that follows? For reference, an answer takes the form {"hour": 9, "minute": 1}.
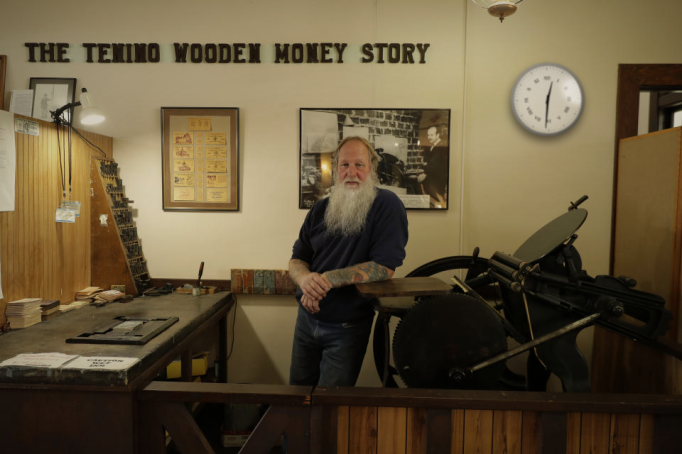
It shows {"hour": 12, "minute": 31}
